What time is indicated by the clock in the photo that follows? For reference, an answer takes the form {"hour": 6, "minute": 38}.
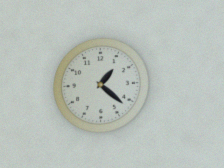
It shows {"hour": 1, "minute": 22}
